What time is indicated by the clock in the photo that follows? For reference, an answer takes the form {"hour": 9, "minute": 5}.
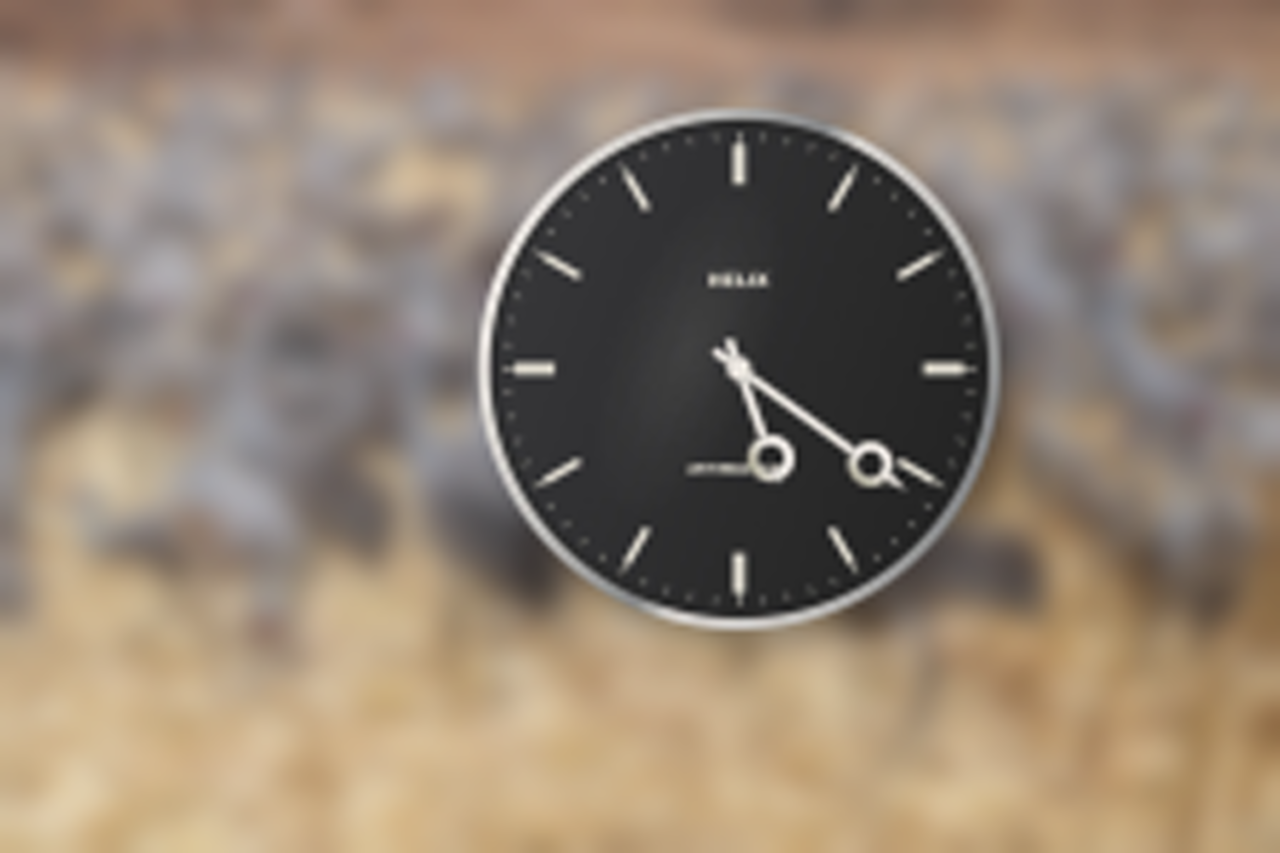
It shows {"hour": 5, "minute": 21}
